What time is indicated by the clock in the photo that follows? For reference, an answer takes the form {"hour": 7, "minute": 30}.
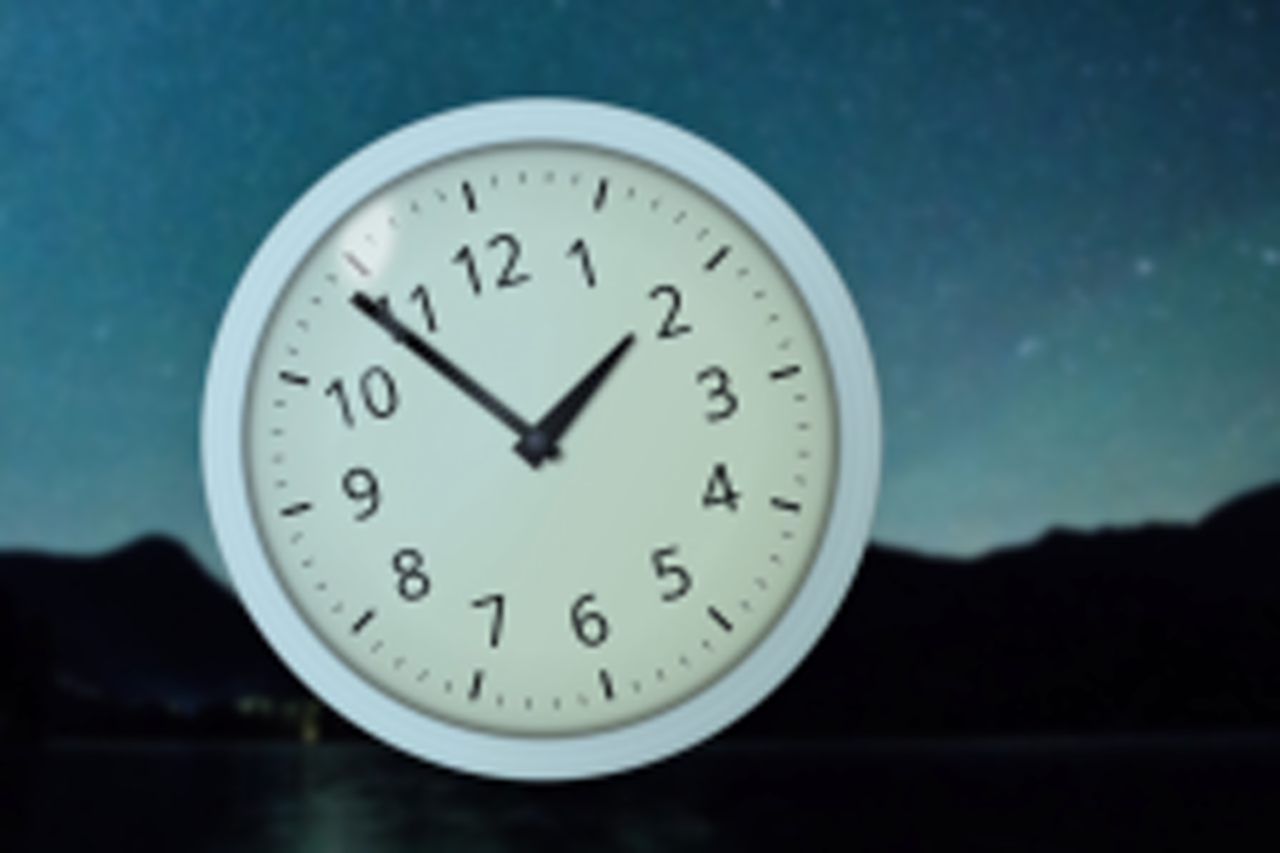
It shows {"hour": 1, "minute": 54}
